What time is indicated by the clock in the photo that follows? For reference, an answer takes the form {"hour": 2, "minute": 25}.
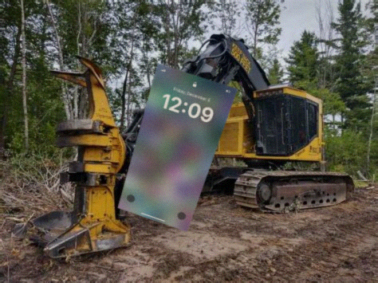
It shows {"hour": 12, "minute": 9}
